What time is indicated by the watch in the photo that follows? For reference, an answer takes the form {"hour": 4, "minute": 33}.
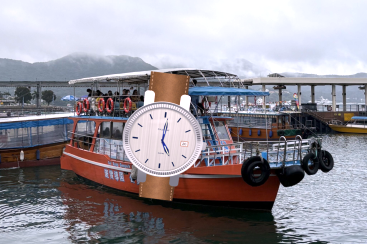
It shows {"hour": 5, "minute": 1}
